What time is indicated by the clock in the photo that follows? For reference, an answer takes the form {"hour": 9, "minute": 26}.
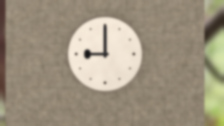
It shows {"hour": 9, "minute": 0}
